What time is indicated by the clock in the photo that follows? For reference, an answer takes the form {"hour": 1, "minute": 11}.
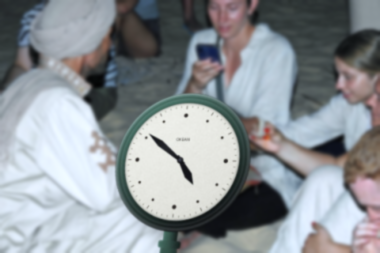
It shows {"hour": 4, "minute": 51}
